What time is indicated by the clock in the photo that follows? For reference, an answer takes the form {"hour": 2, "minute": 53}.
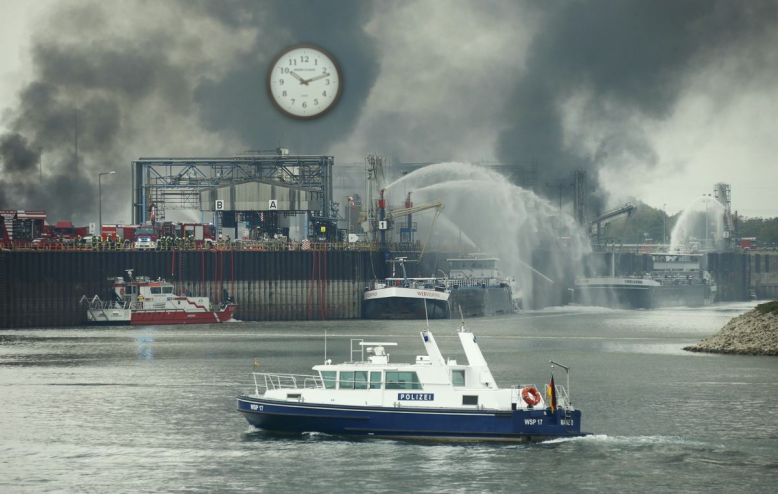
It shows {"hour": 10, "minute": 12}
